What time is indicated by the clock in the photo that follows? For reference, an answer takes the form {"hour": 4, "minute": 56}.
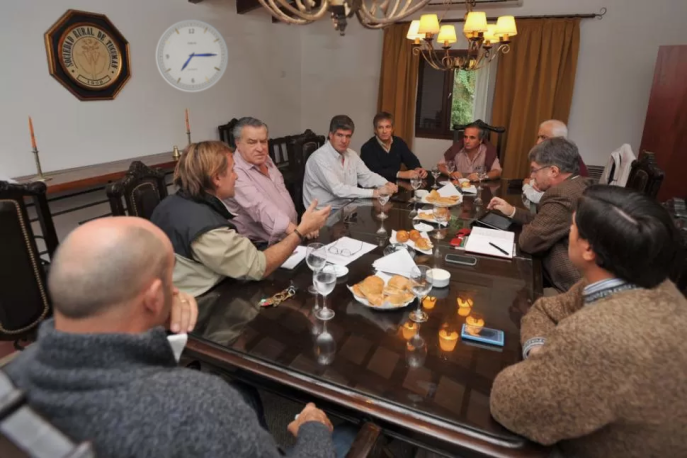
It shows {"hour": 7, "minute": 15}
